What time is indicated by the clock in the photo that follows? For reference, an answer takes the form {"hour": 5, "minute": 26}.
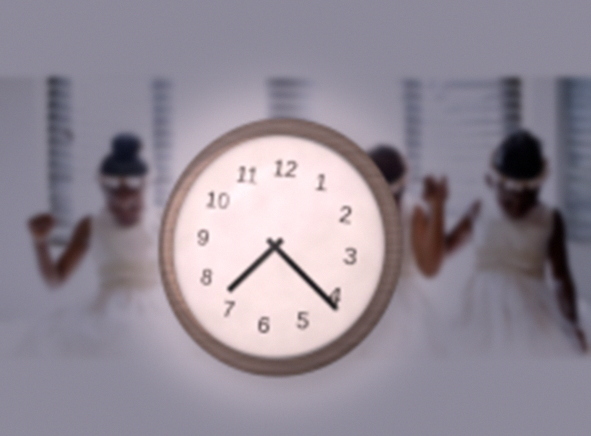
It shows {"hour": 7, "minute": 21}
